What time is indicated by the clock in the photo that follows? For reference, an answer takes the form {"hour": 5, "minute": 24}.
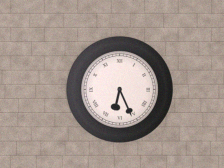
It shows {"hour": 6, "minute": 26}
